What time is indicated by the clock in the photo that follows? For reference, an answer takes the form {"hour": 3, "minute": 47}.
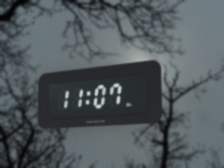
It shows {"hour": 11, "minute": 7}
